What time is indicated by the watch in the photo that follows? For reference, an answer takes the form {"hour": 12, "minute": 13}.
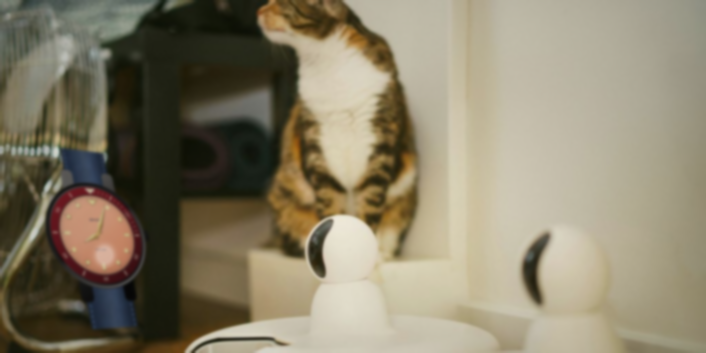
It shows {"hour": 8, "minute": 4}
